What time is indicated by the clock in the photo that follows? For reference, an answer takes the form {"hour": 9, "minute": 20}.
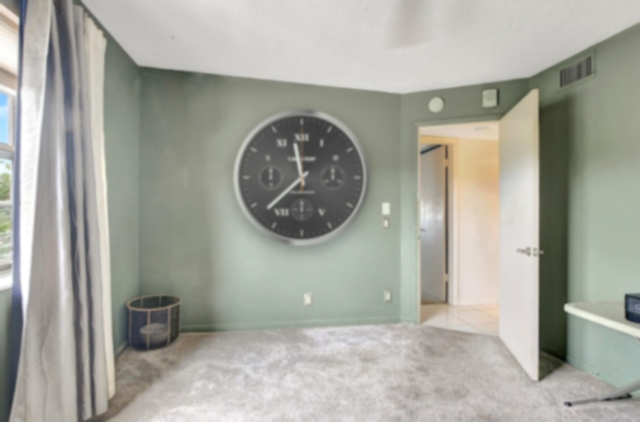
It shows {"hour": 11, "minute": 38}
